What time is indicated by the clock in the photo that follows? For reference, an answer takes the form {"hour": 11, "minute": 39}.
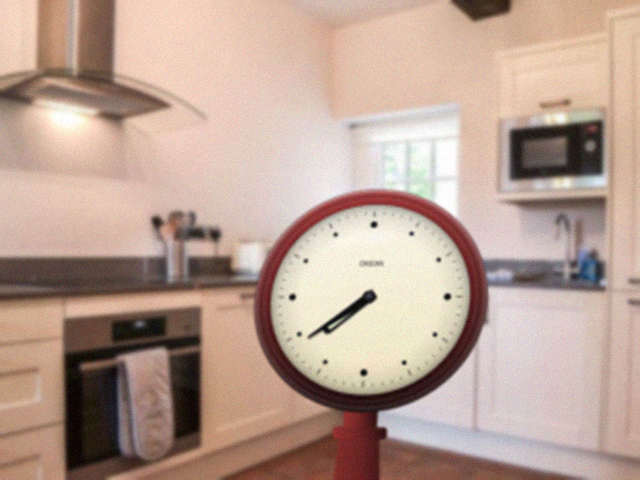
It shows {"hour": 7, "minute": 39}
